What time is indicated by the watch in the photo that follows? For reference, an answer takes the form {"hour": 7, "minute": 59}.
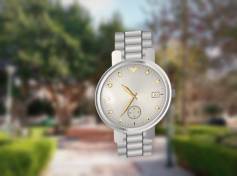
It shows {"hour": 10, "minute": 36}
